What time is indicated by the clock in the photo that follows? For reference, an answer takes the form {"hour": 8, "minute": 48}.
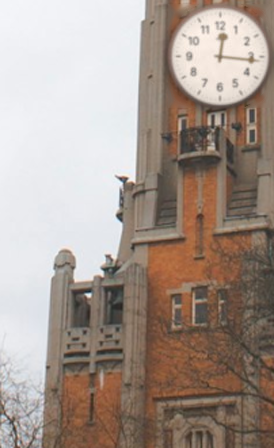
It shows {"hour": 12, "minute": 16}
